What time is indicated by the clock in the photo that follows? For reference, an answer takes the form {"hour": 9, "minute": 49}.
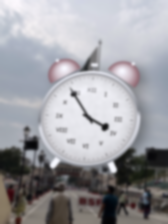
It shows {"hour": 3, "minute": 54}
